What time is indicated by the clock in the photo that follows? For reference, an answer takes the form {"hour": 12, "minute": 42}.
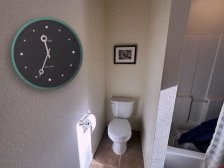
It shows {"hour": 11, "minute": 34}
